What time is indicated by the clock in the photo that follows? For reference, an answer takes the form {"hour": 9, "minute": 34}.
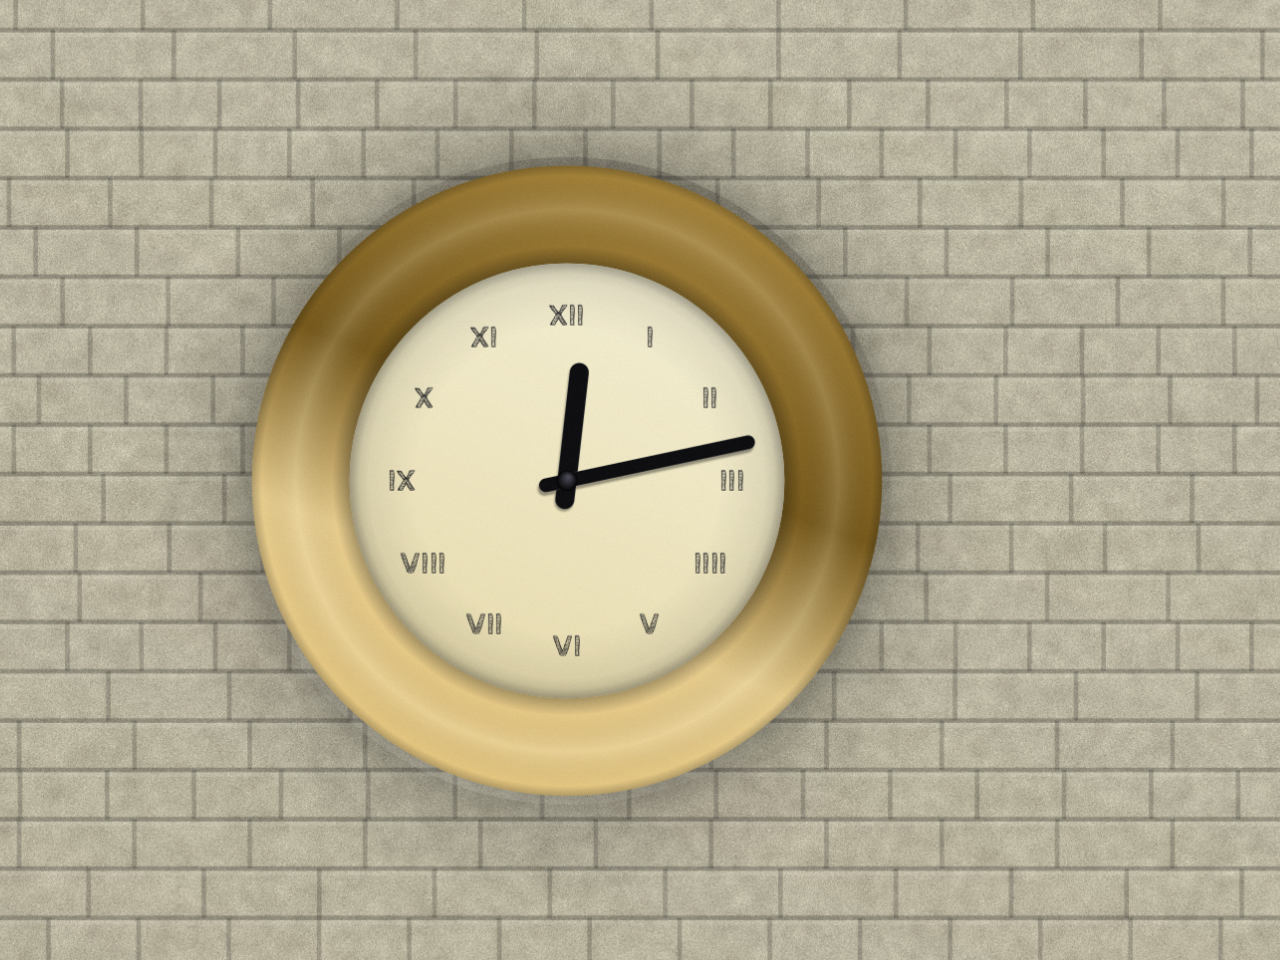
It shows {"hour": 12, "minute": 13}
